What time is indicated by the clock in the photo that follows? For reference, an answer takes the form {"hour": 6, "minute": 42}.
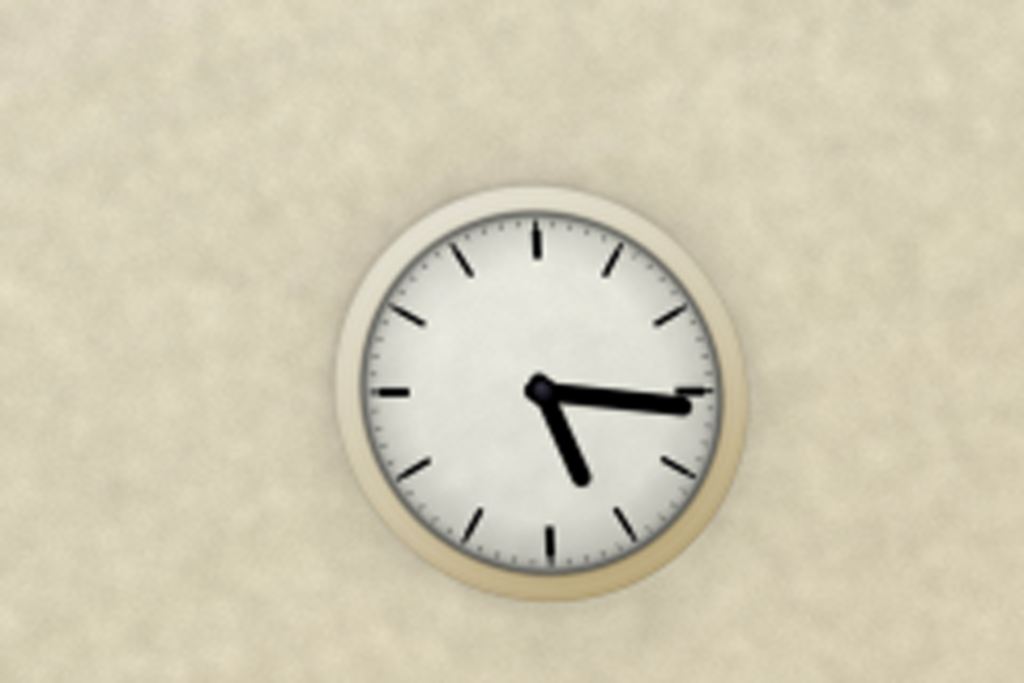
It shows {"hour": 5, "minute": 16}
